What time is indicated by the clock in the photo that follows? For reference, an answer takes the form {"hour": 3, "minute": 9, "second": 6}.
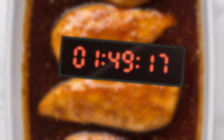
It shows {"hour": 1, "minute": 49, "second": 17}
